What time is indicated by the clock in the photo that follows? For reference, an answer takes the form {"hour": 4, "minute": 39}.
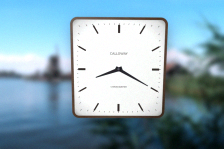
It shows {"hour": 8, "minute": 20}
